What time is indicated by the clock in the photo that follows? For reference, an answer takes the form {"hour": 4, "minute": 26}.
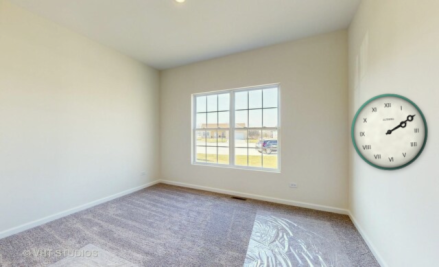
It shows {"hour": 2, "minute": 10}
